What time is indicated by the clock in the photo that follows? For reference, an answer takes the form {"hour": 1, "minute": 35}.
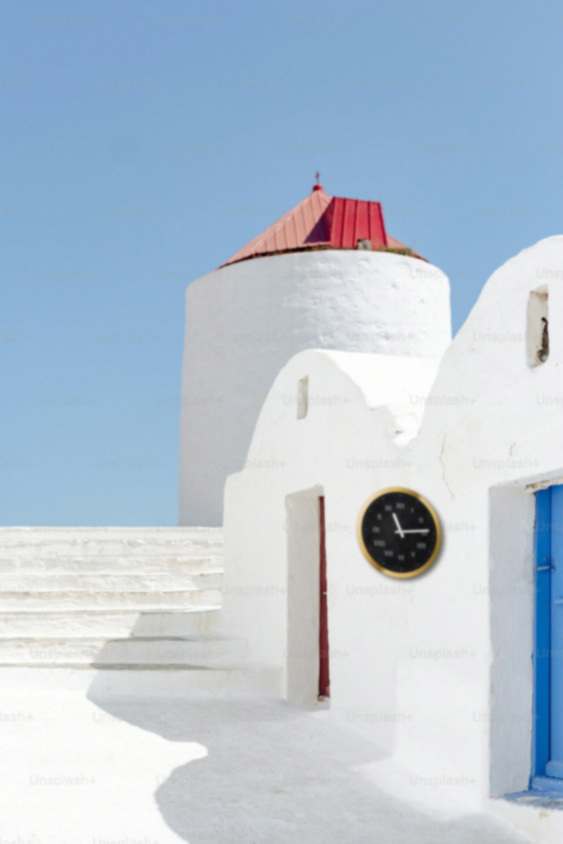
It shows {"hour": 11, "minute": 14}
